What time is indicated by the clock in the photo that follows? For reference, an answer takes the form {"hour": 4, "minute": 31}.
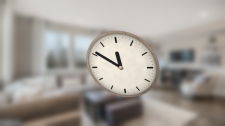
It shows {"hour": 11, "minute": 51}
